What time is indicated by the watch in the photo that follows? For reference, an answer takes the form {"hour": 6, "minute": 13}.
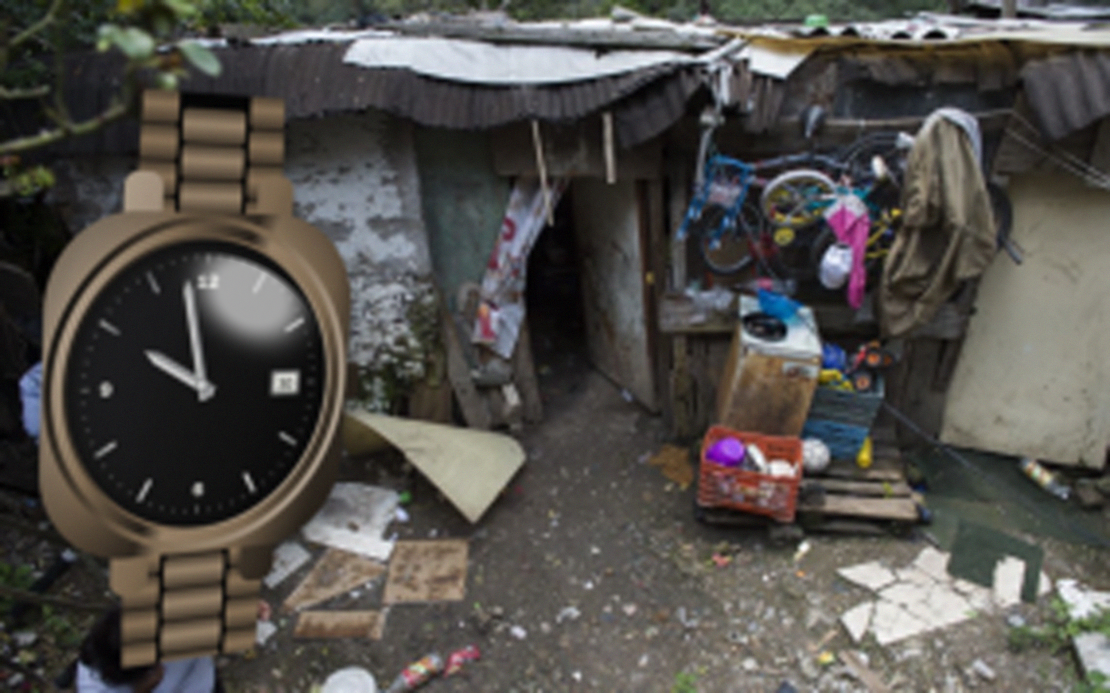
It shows {"hour": 9, "minute": 58}
